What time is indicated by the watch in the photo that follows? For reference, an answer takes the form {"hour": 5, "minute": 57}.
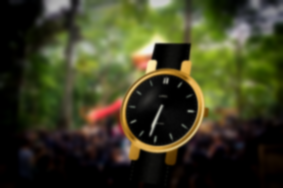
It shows {"hour": 6, "minute": 32}
